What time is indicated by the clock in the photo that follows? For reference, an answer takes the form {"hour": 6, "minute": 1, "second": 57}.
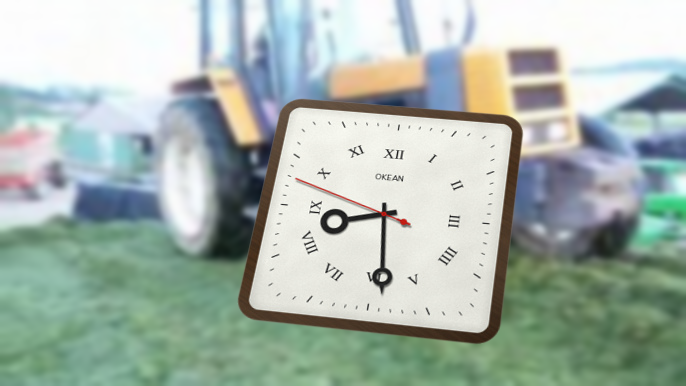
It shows {"hour": 8, "minute": 28, "second": 48}
